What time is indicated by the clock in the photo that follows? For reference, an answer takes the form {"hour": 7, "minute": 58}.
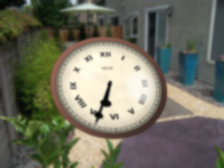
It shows {"hour": 6, "minute": 34}
